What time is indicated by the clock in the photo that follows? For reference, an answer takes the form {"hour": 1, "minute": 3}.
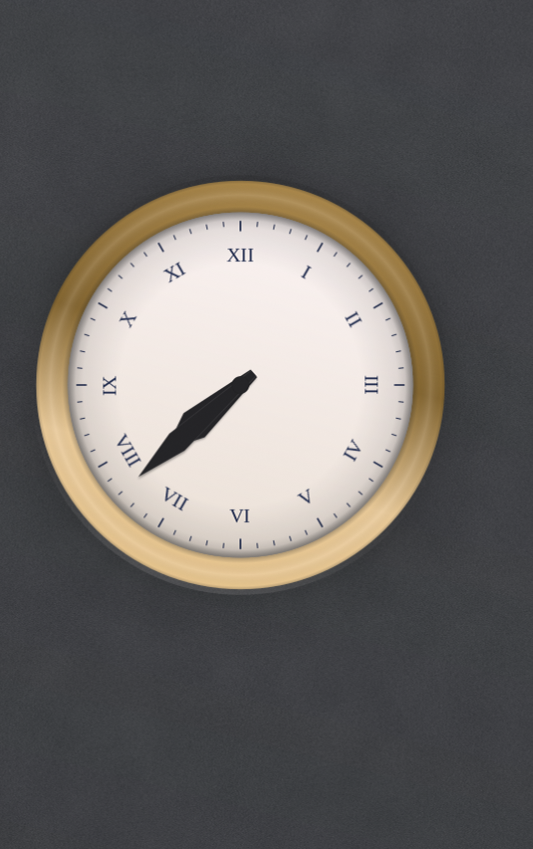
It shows {"hour": 7, "minute": 38}
